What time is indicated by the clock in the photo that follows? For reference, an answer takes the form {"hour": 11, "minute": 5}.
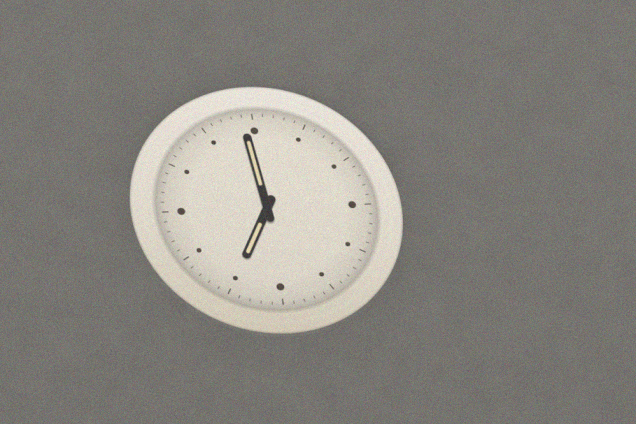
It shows {"hour": 6, "minute": 59}
